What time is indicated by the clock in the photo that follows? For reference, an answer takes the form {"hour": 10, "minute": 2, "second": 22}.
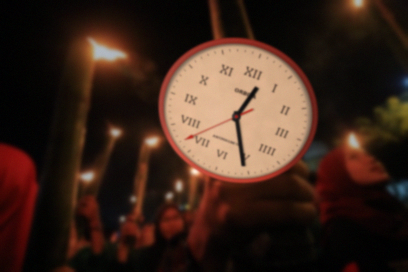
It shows {"hour": 12, "minute": 25, "second": 37}
